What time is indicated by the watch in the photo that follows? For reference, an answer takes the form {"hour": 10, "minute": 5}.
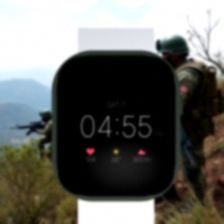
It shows {"hour": 4, "minute": 55}
